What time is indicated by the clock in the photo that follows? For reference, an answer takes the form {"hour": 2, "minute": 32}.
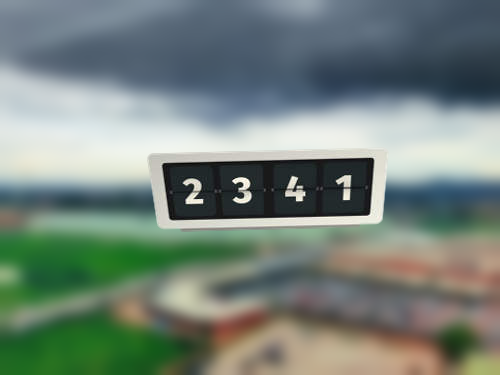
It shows {"hour": 23, "minute": 41}
